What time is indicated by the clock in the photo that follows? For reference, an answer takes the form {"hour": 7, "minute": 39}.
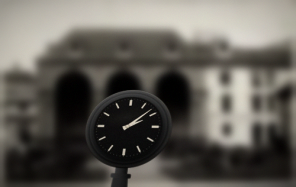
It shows {"hour": 2, "minute": 8}
